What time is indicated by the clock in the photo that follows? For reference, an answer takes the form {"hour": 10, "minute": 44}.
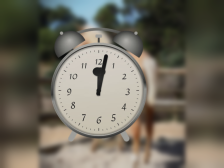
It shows {"hour": 12, "minute": 2}
